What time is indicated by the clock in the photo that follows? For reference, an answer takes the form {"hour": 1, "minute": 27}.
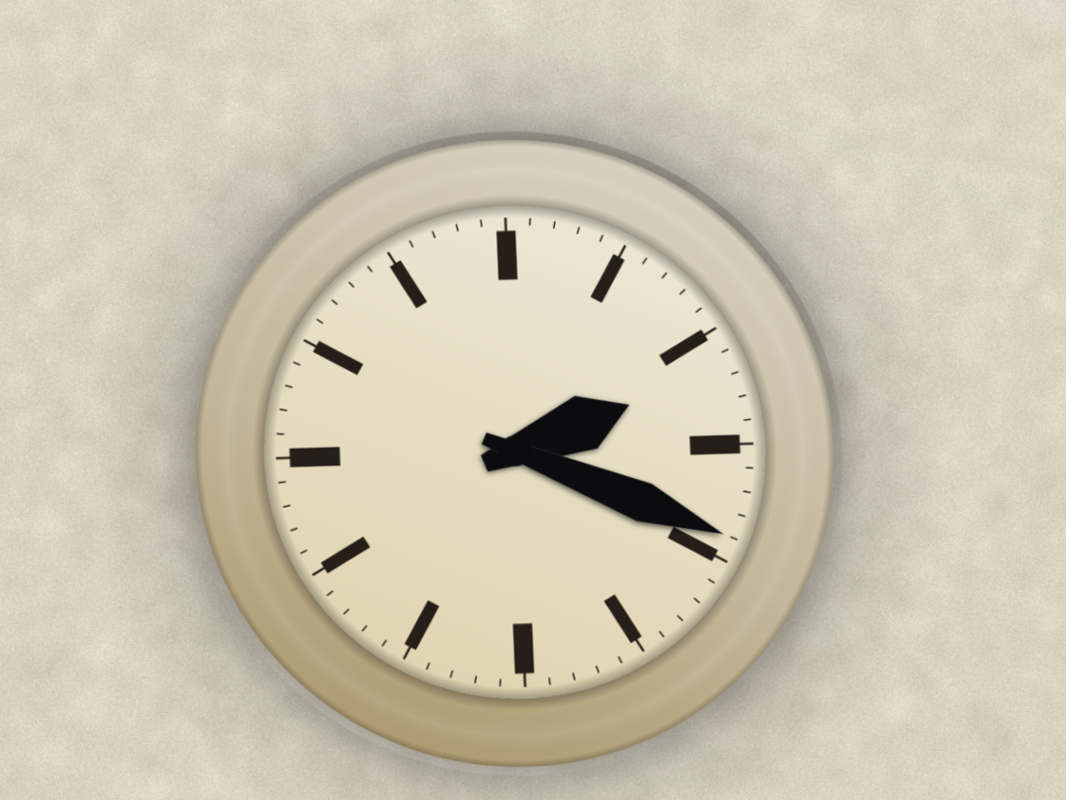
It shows {"hour": 2, "minute": 19}
